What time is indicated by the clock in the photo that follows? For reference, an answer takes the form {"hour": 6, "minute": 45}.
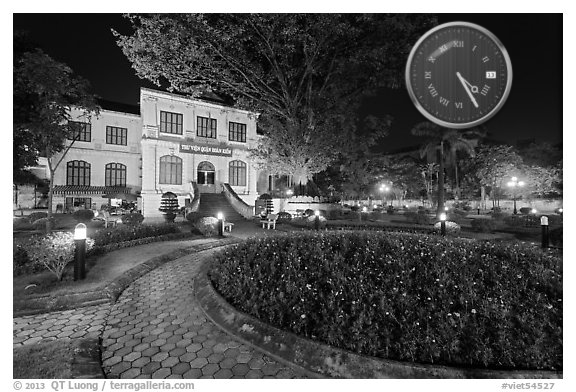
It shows {"hour": 4, "minute": 25}
